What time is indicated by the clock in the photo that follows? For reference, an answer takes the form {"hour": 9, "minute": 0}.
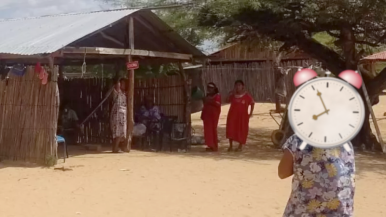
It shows {"hour": 7, "minute": 56}
